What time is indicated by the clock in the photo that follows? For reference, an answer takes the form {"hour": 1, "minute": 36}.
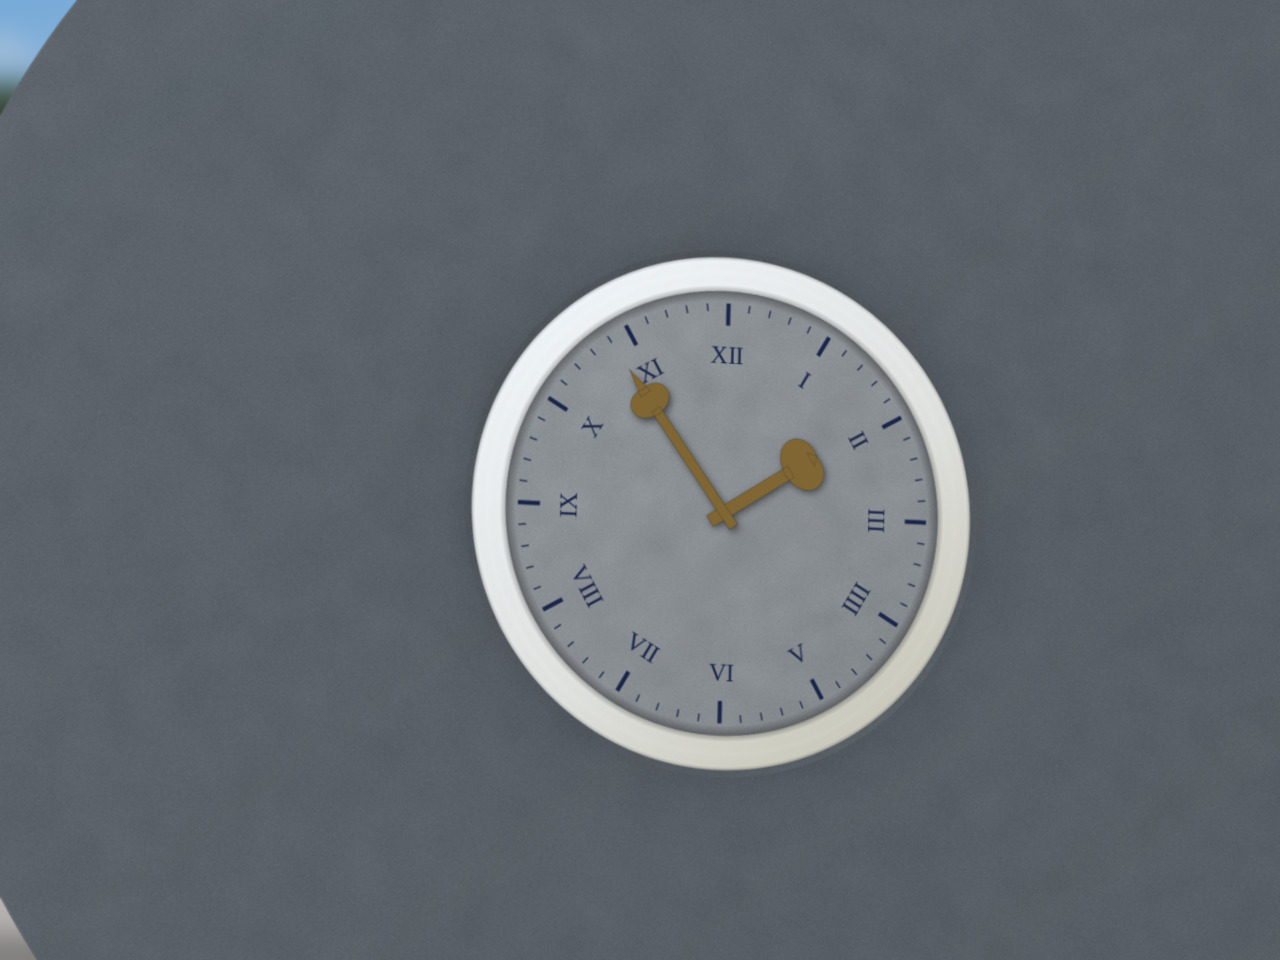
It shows {"hour": 1, "minute": 54}
